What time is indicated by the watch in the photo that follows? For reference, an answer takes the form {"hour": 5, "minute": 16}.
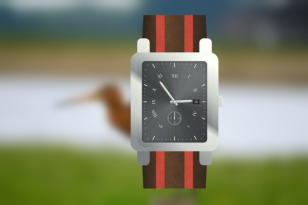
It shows {"hour": 2, "minute": 54}
